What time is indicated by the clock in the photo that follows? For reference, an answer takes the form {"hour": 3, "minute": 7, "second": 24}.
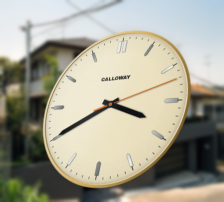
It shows {"hour": 3, "minute": 40, "second": 12}
